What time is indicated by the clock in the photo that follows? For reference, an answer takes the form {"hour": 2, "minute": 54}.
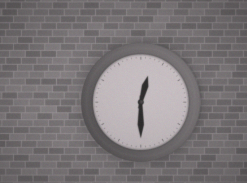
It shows {"hour": 12, "minute": 30}
